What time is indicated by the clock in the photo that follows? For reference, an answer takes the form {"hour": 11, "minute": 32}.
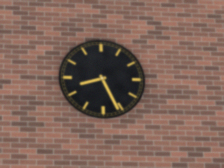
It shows {"hour": 8, "minute": 26}
